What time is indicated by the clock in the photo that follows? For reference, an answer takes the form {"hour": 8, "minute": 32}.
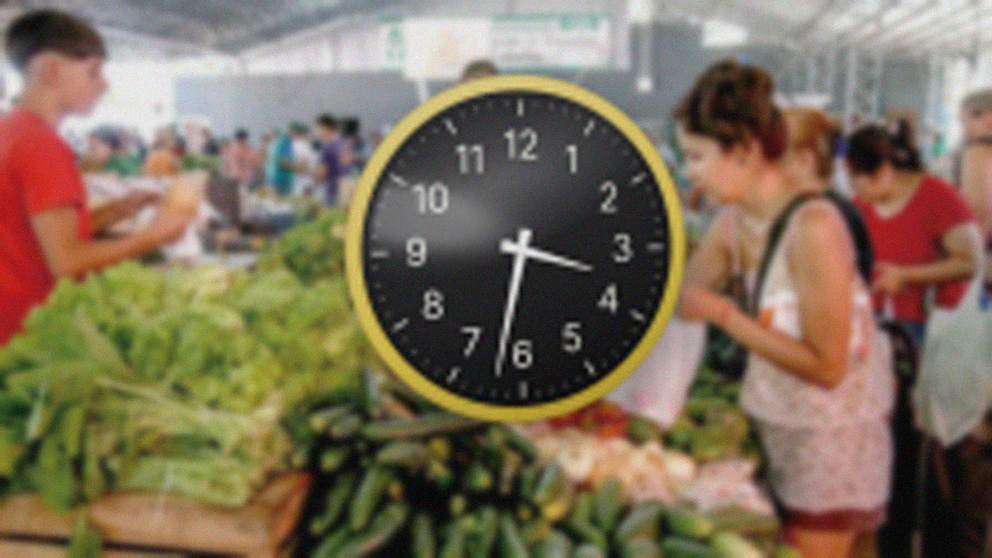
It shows {"hour": 3, "minute": 32}
